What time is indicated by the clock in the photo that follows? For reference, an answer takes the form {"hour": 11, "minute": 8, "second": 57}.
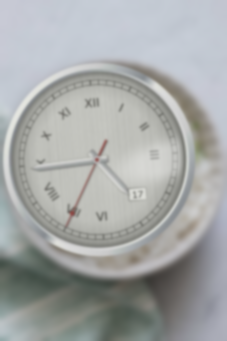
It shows {"hour": 4, "minute": 44, "second": 35}
